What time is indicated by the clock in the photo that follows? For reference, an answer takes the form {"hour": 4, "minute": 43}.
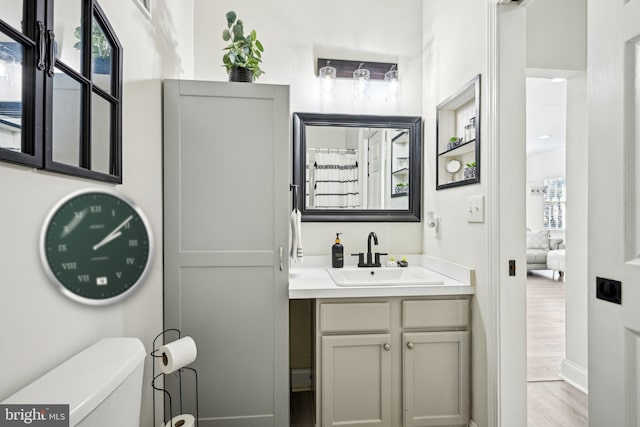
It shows {"hour": 2, "minute": 9}
